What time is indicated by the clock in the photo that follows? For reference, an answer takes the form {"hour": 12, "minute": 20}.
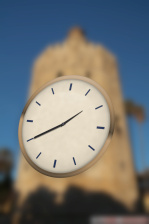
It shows {"hour": 1, "minute": 40}
